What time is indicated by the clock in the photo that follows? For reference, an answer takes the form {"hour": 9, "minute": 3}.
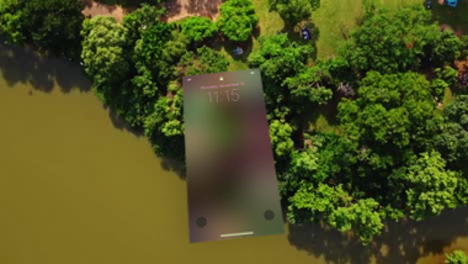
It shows {"hour": 11, "minute": 15}
